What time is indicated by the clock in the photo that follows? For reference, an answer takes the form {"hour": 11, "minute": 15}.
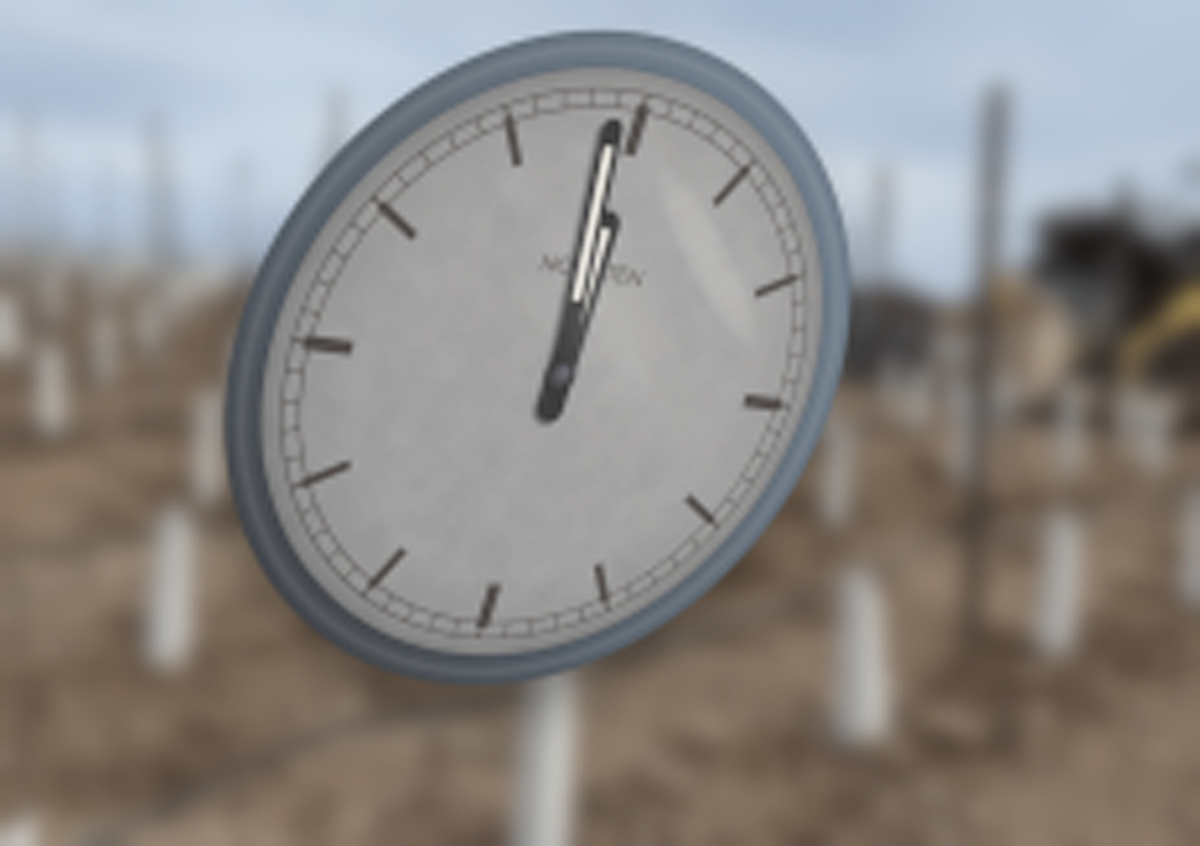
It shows {"hour": 11, "minute": 59}
